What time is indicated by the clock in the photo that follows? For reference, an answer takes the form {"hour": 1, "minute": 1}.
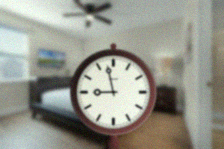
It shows {"hour": 8, "minute": 58}
